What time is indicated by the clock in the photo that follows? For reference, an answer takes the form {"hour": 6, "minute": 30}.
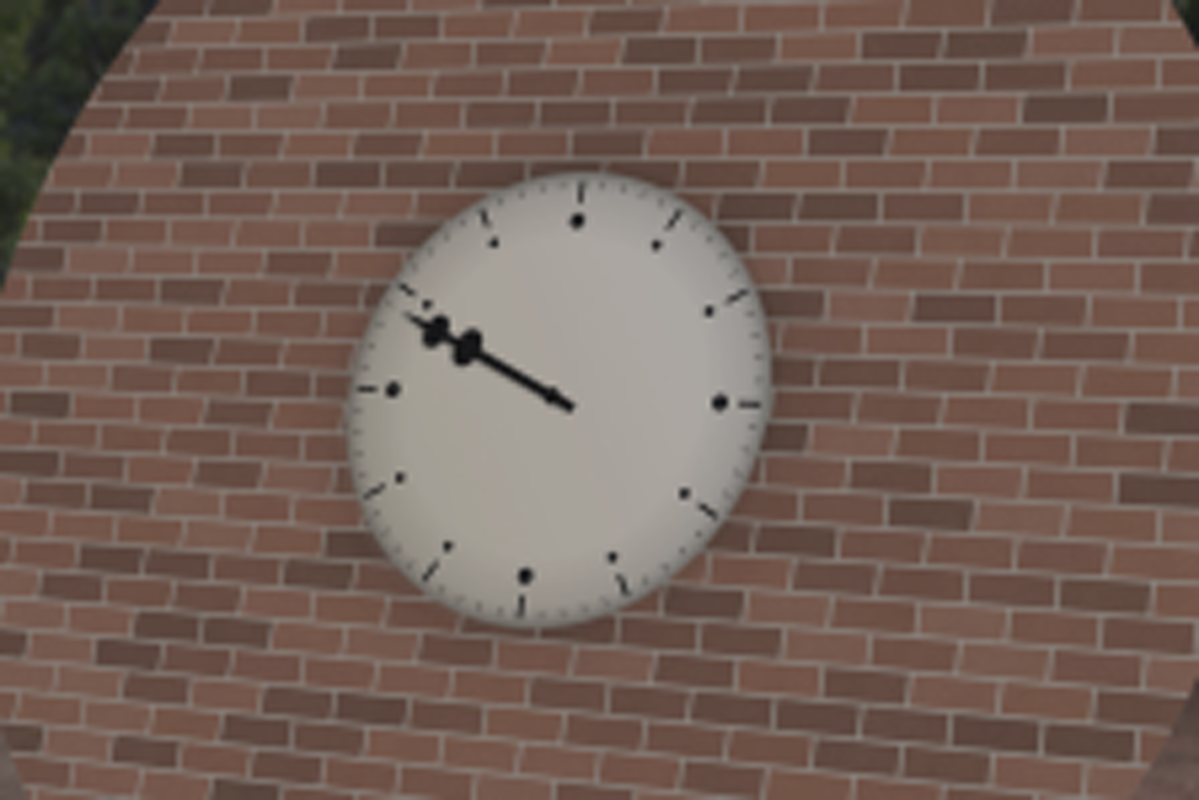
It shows {"hour": 9, "minute": 49}
